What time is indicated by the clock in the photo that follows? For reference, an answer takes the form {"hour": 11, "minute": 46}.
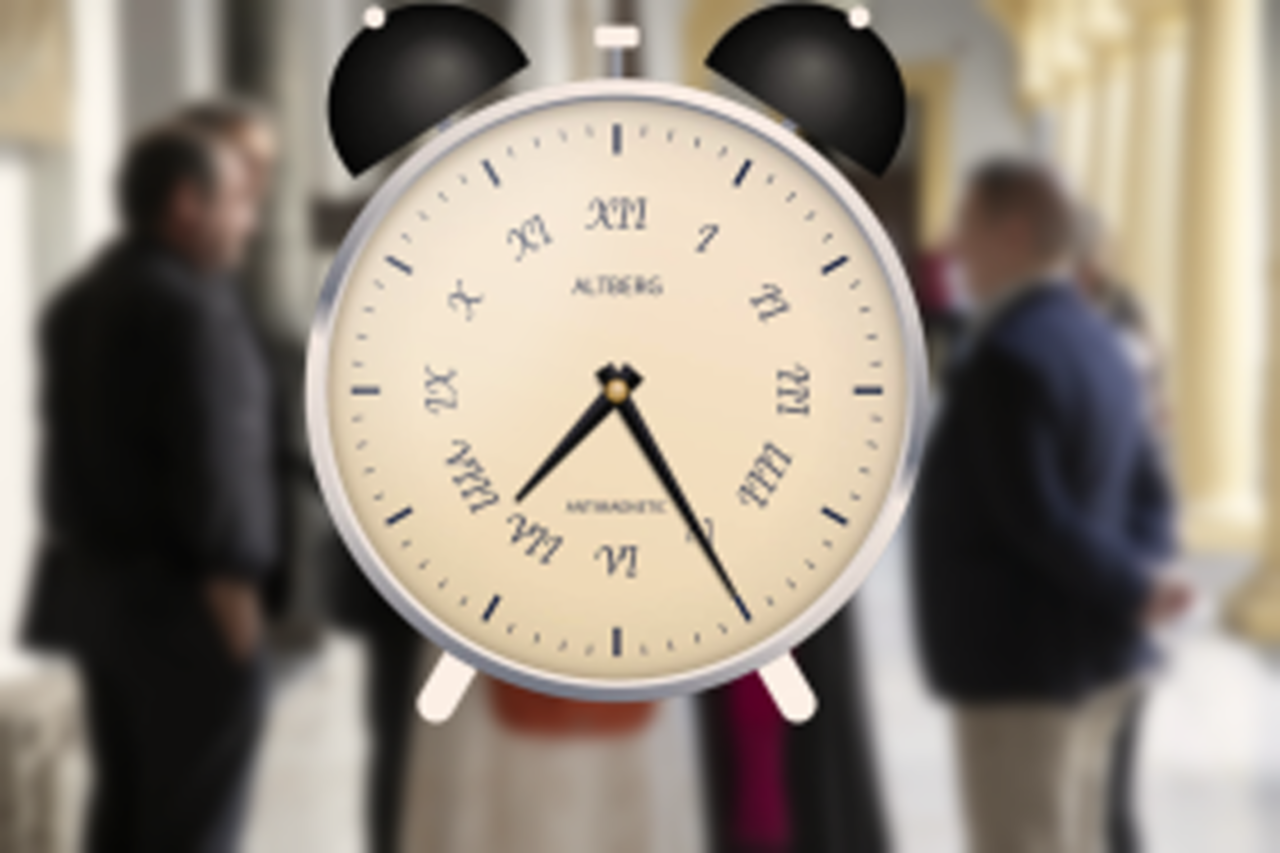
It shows {"hour": 7, "minute": 25}
